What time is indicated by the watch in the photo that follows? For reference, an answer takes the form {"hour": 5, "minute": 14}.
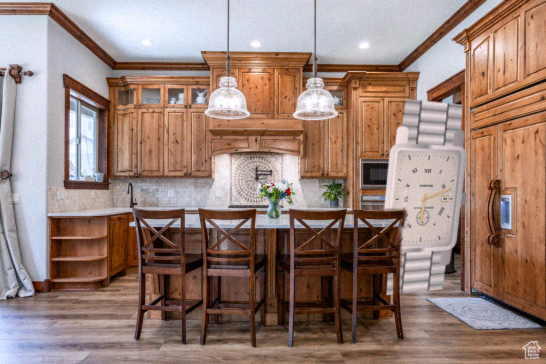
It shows {"hour": 6, "minute": 12}
